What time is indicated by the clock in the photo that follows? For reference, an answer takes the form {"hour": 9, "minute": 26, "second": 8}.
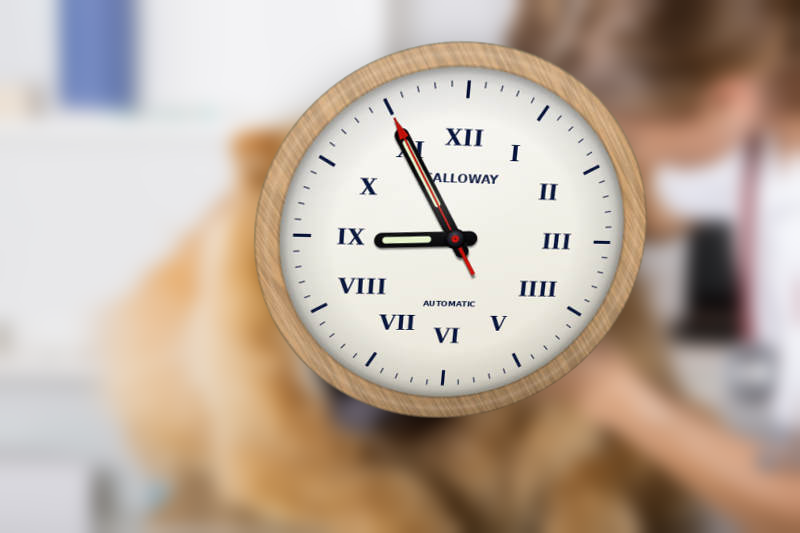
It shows {"hour": 8, "minute": 54, "second": 55}
